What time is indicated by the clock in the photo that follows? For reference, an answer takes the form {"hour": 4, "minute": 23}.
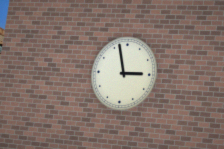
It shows {"hour": 2, "minute": 57}
